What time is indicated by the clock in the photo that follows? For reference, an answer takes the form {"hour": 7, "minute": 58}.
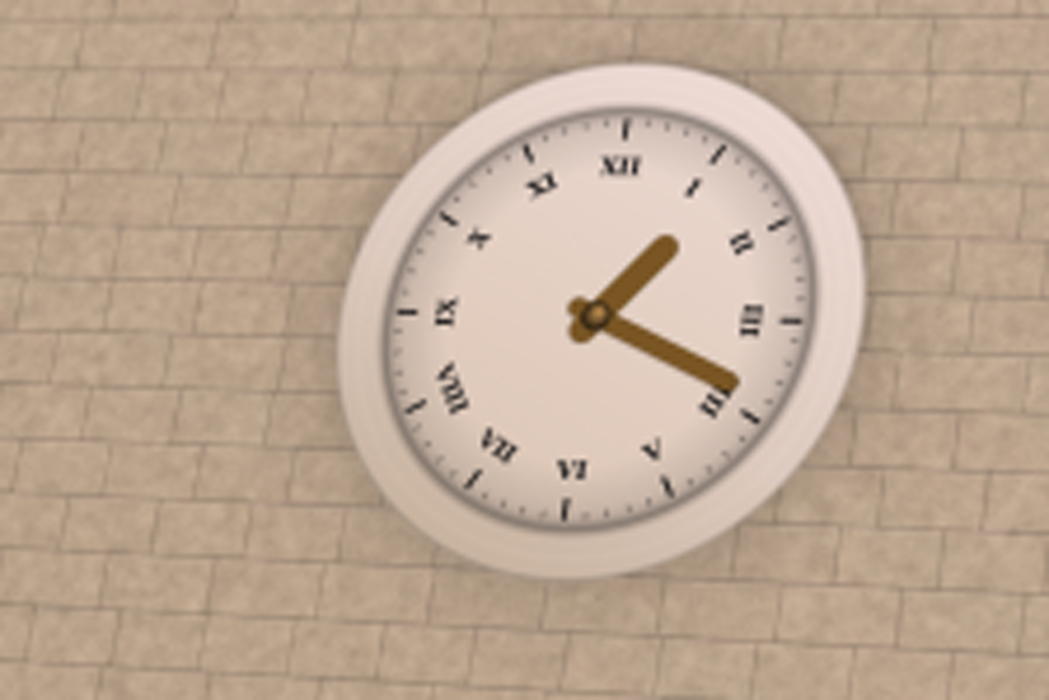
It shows {"hour": 1, "minute": 19}
